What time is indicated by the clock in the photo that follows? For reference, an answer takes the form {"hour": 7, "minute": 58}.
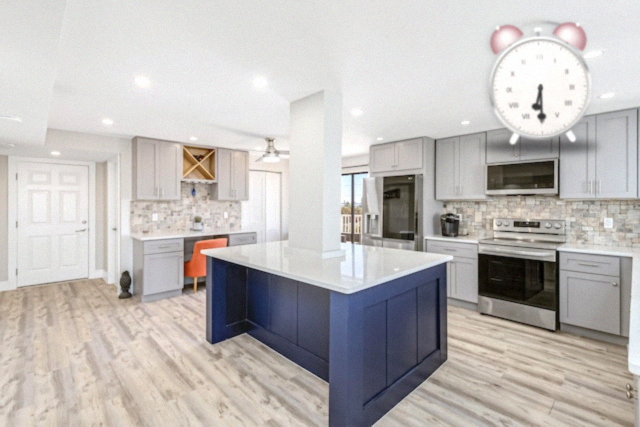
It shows {"hour": 6, "minute": 30}
